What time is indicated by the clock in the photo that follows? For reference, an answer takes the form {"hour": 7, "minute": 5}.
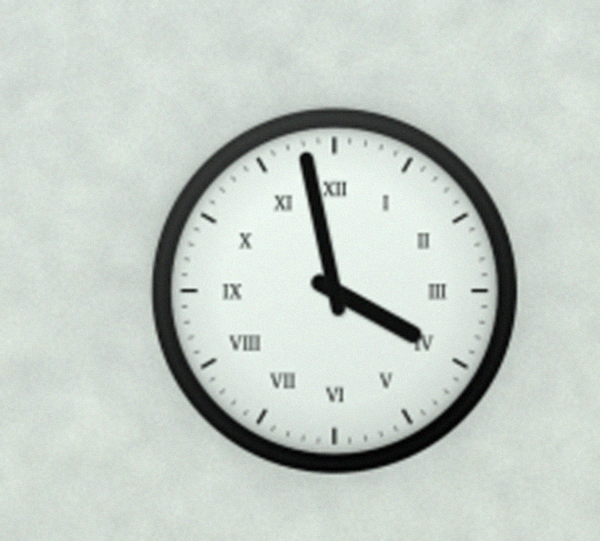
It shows {"hour": 3, "minute": 58}
